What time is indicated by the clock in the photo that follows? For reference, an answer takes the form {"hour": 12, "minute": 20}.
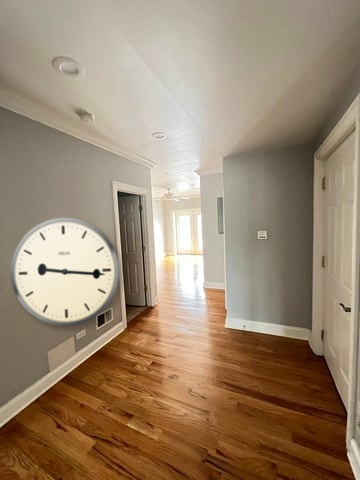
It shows {"hour": 9, "minute": 16}
